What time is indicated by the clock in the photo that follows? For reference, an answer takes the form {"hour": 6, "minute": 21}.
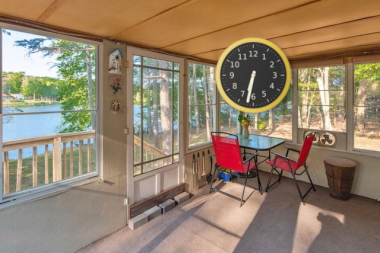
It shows {"hour": 6, "minute": 32}
